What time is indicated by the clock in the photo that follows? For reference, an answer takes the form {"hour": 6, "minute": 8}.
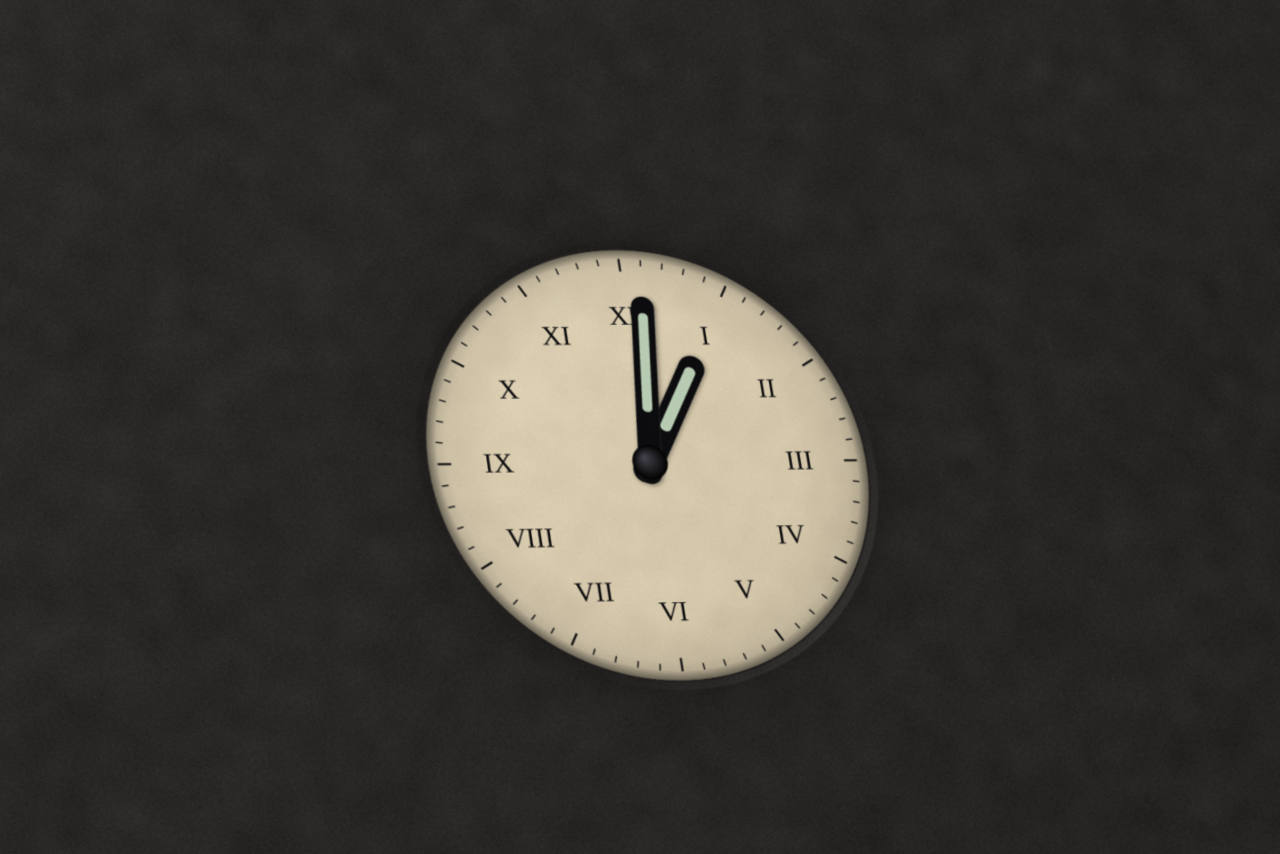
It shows {"hour": 1, "minute": 1}
